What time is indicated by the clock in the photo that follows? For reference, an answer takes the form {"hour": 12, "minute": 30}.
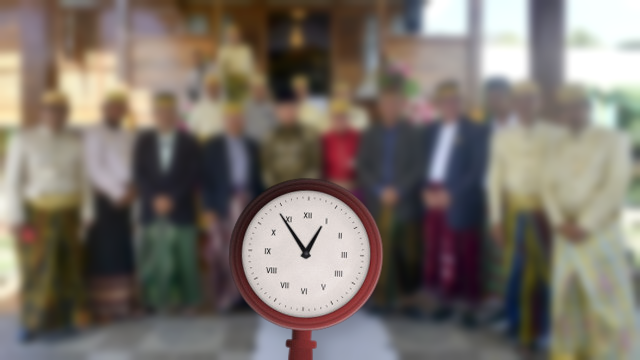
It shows {"hour": 12, "minute": 54}
